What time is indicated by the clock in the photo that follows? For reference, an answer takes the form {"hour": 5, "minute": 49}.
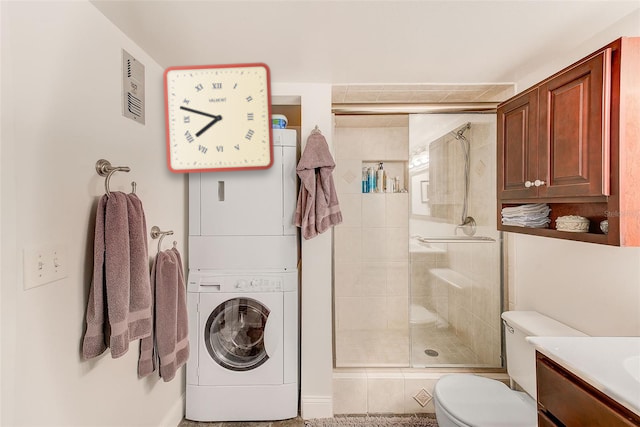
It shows {"hour": 7, "minute": 48}
